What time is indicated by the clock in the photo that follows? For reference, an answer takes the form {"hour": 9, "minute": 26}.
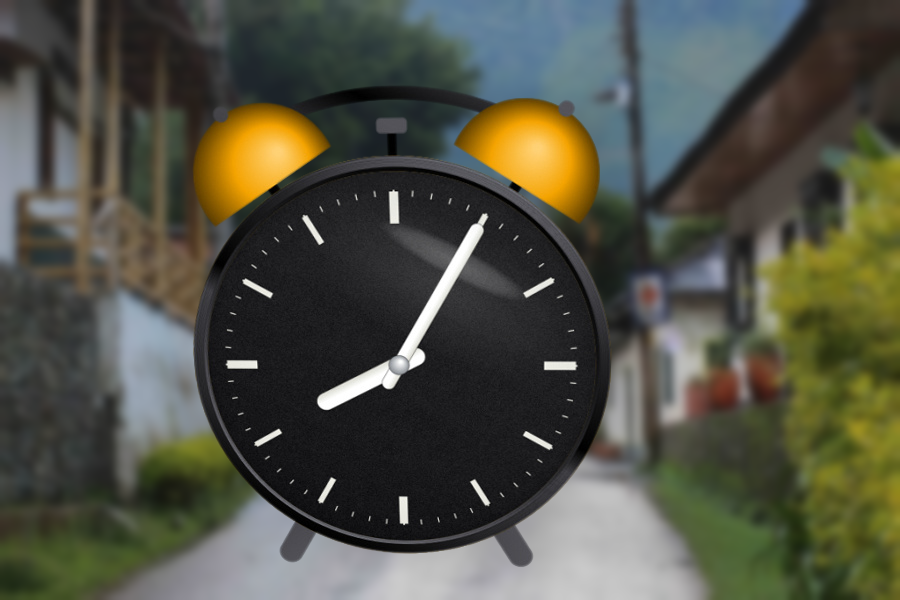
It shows {"hour": 8, "minute": 5}
